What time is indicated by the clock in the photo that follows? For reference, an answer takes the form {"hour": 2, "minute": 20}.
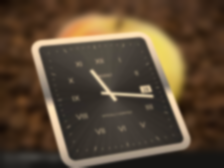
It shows {"hour": 11, "minute": 17}
